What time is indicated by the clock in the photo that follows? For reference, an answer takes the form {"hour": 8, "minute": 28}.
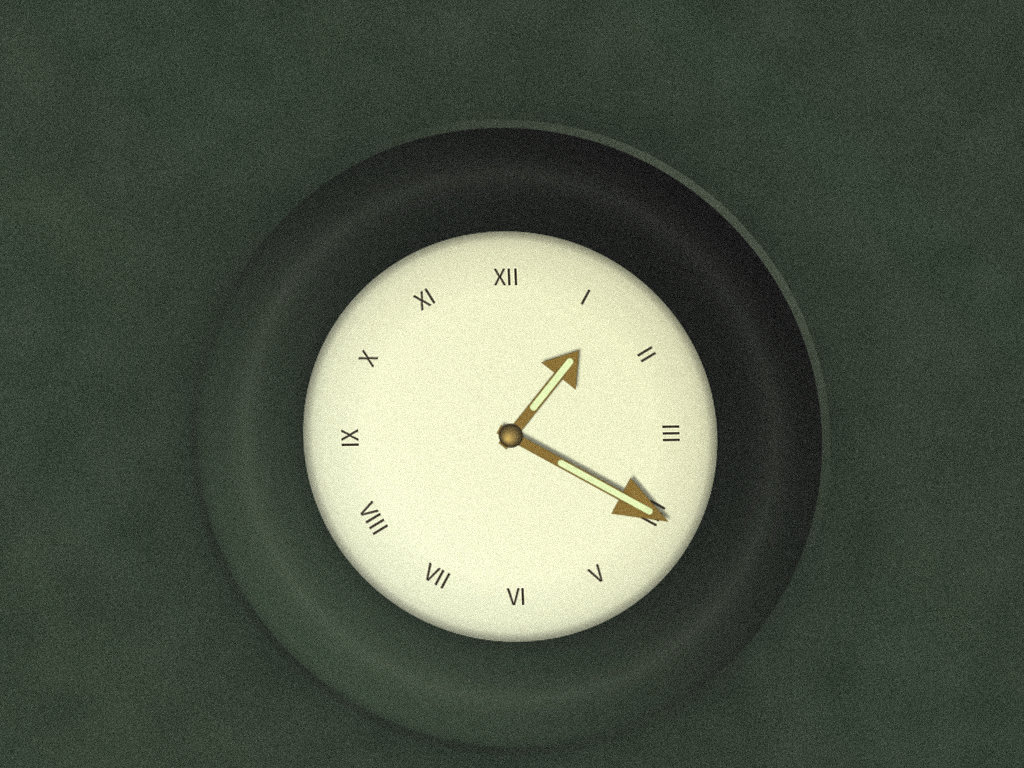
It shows {"hour": 1, "minute": 20}
